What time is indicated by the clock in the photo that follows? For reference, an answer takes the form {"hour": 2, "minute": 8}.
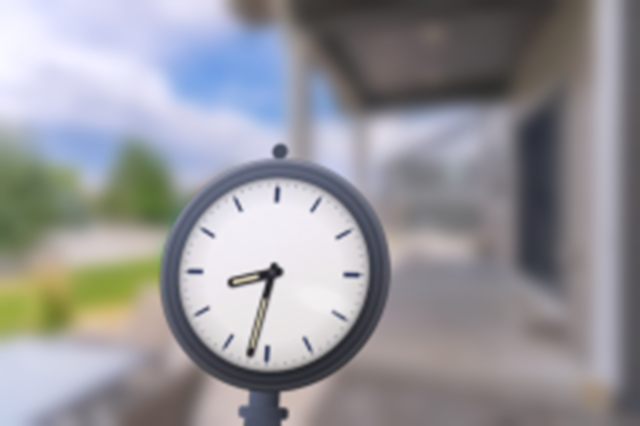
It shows {"hour": 8, "minute": 32}
